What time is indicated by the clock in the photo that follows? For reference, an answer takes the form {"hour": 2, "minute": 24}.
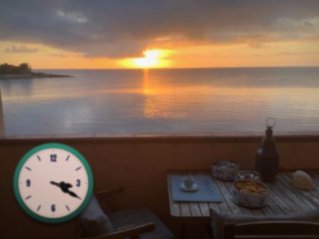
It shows {"hour": 3, "minute": 20}
